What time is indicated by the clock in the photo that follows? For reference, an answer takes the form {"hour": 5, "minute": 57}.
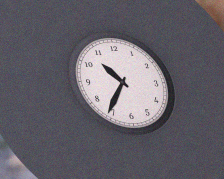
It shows {"hour": 10, "minute": 36}
